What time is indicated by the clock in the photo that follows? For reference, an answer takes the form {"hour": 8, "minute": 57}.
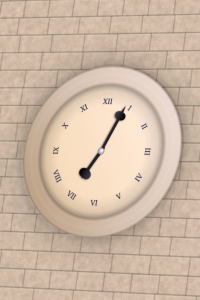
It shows {"hour": 7, "minute": 4}
